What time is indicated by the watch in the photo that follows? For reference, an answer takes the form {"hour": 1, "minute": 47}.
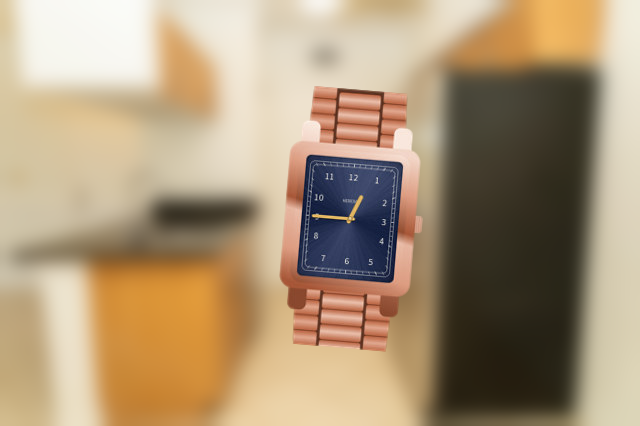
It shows {"hour": 12, "minute": 45}
